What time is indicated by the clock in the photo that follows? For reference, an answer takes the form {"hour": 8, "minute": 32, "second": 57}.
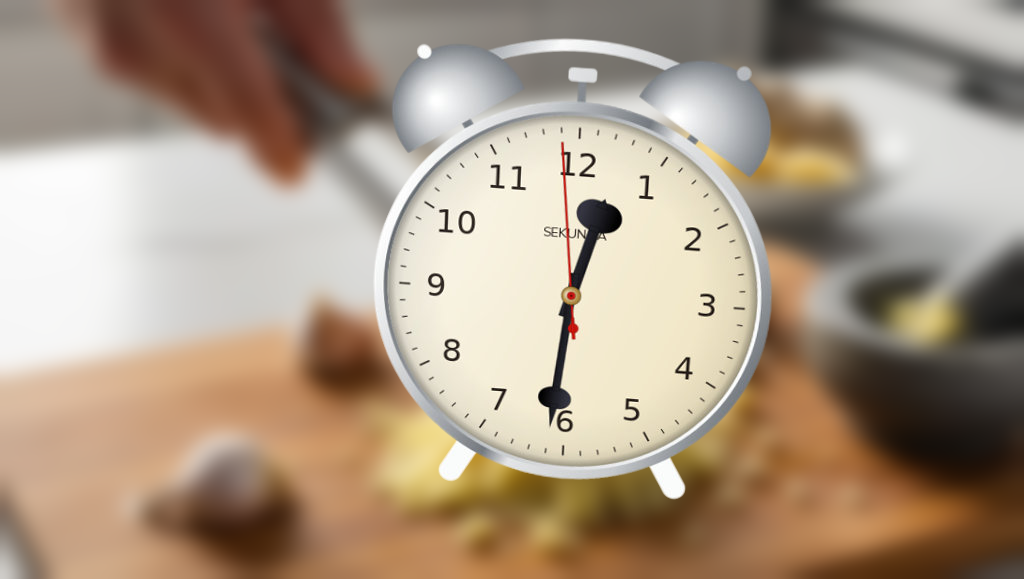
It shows {"hour": 12, "minute": 30, "second": 59}
